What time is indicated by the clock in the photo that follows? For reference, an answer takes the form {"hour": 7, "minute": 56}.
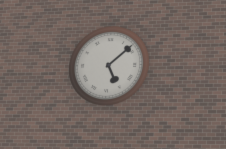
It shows {"hour": 5, "minute": 8}
